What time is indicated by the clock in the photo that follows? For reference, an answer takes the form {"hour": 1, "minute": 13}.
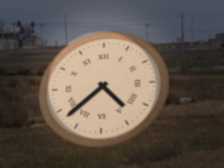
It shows {"hour": 4, "minute": 38}
